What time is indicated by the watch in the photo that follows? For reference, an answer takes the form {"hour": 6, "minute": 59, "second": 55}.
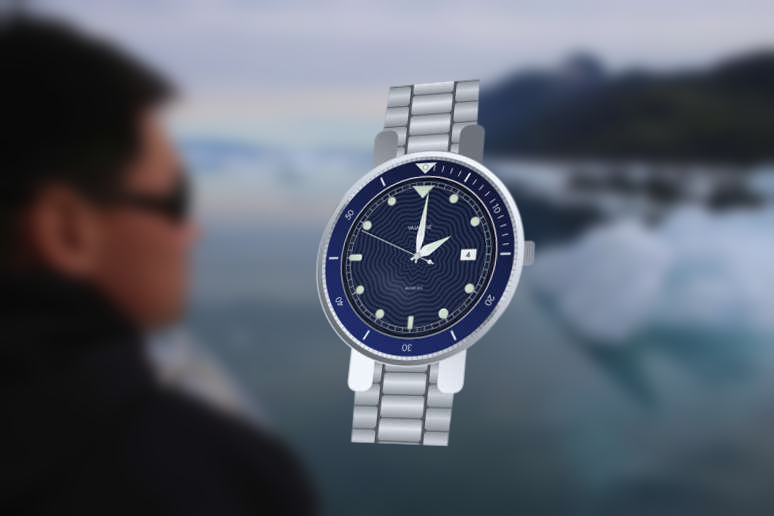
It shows {"hour": 2, "minute": 0, "second": 49}
